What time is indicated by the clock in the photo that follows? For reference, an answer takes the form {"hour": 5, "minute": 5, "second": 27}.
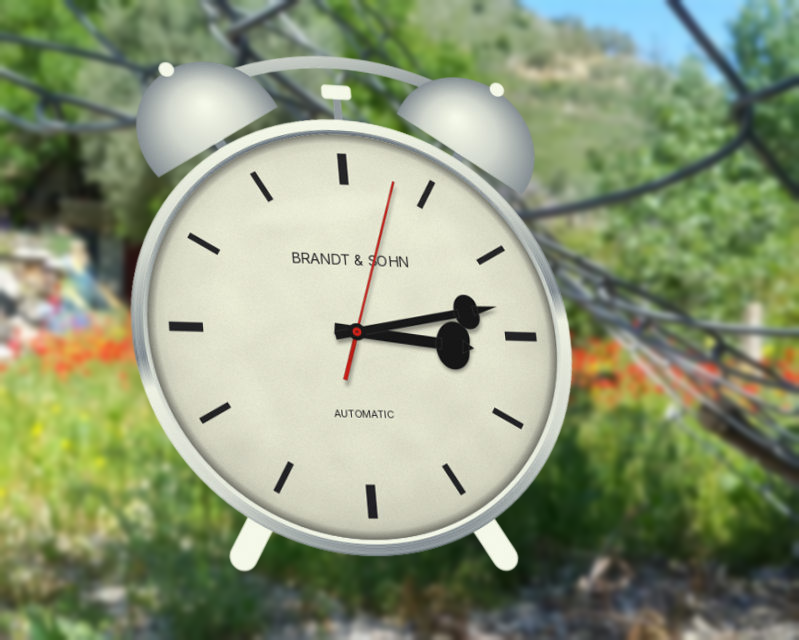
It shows {"hour": 3, "minute": 13, "second": 3}
